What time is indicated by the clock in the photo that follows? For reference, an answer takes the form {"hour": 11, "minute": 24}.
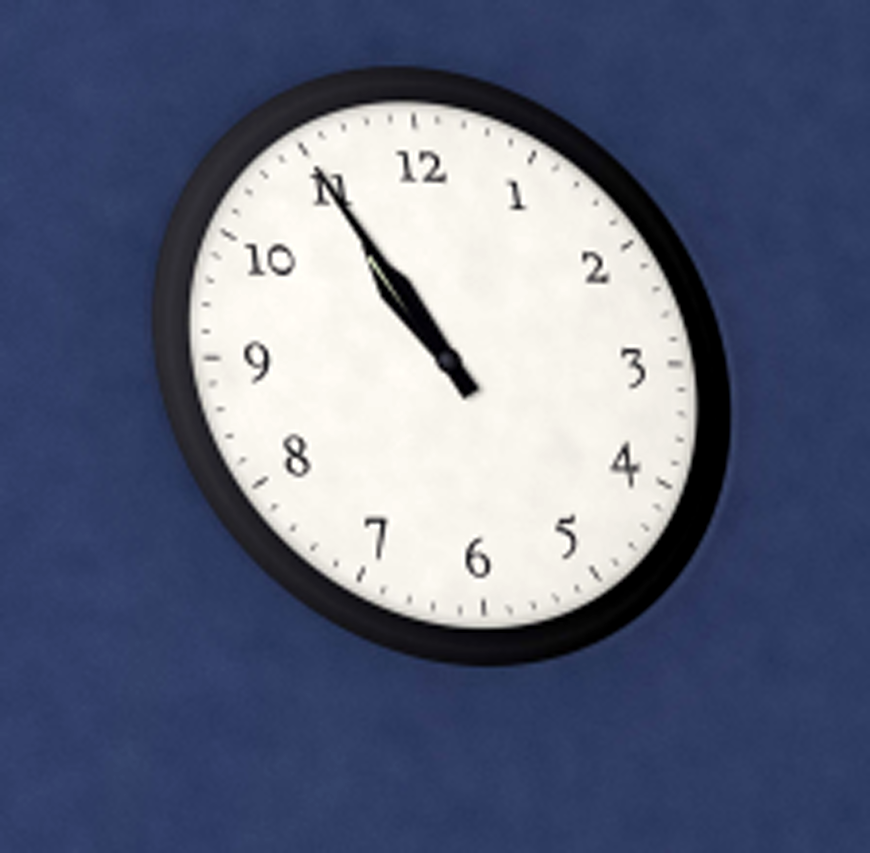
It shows {"hour": 10, "minute": 55}
